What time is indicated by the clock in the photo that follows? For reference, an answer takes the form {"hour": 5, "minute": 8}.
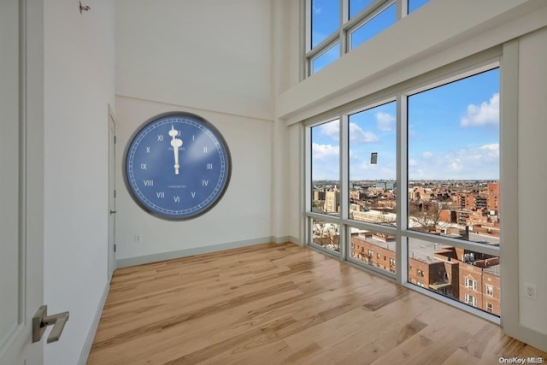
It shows {"hour": 11, "minute": 59}
